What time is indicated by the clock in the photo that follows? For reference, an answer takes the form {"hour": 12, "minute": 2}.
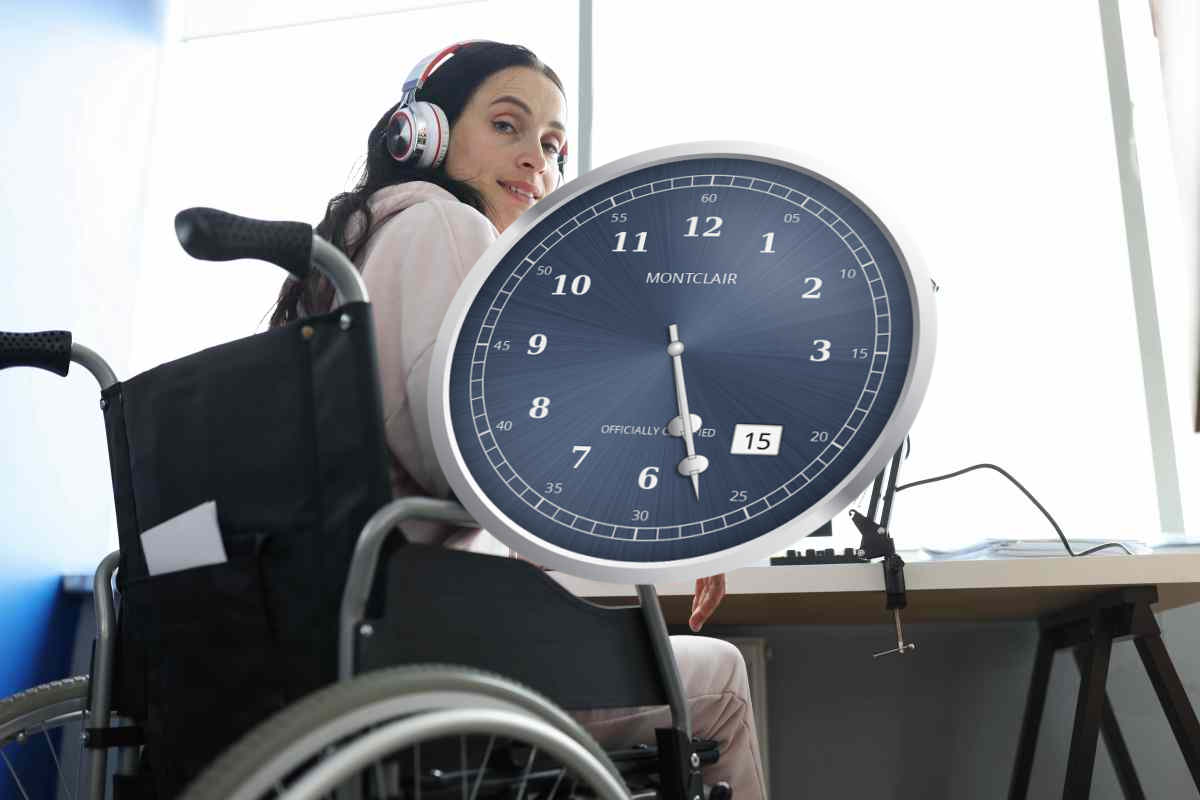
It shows {"hour": 5, "minute": 27}
